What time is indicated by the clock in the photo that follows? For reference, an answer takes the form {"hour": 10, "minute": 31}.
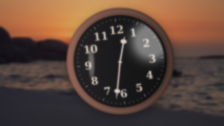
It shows {"hour": 12, "minute": 32}
